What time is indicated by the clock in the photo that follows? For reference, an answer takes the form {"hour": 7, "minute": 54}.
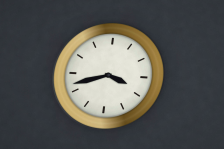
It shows {"hour": 3, "minute": 42}
